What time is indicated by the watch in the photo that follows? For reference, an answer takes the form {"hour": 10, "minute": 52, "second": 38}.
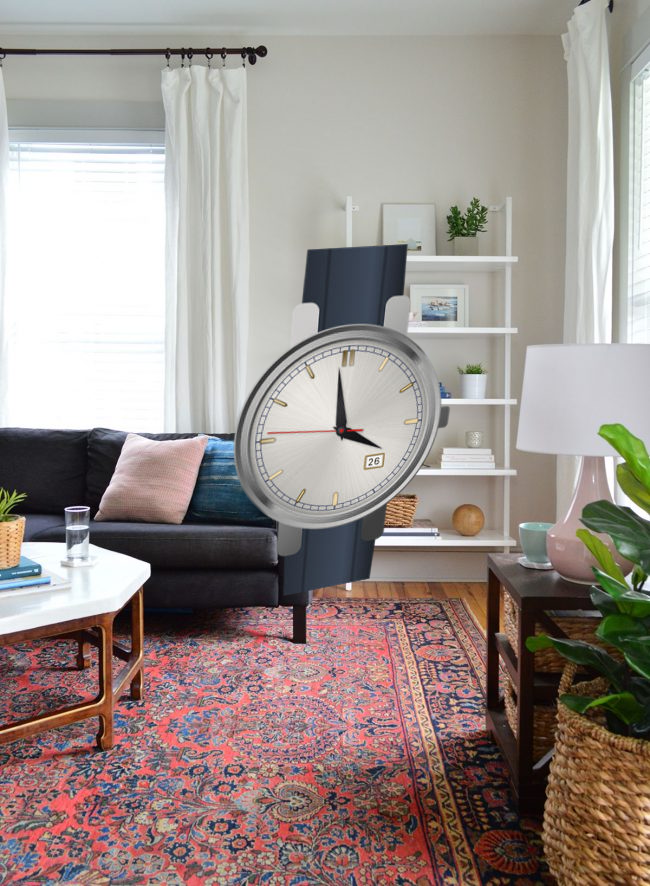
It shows {"hour": 3, "minute": 58, "second": 46}
